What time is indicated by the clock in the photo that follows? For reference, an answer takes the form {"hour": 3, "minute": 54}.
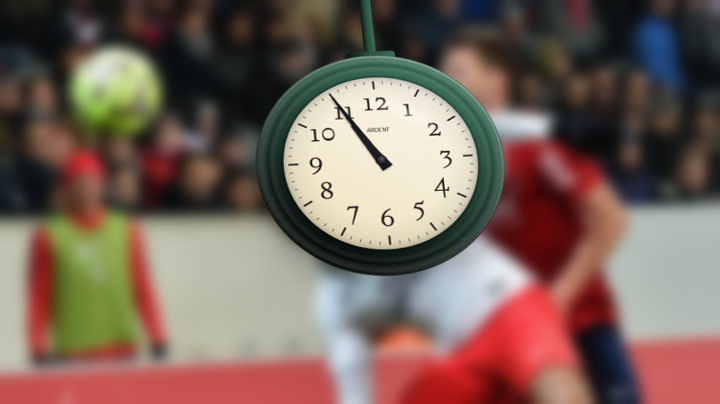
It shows {"hour": 10, "minute": 55}
